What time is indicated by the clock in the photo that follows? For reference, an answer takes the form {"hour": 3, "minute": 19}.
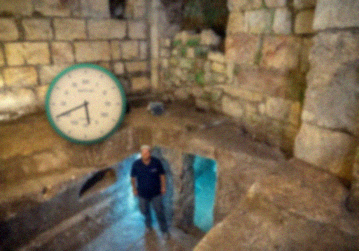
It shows {"hour": 5, "minute": 41}
